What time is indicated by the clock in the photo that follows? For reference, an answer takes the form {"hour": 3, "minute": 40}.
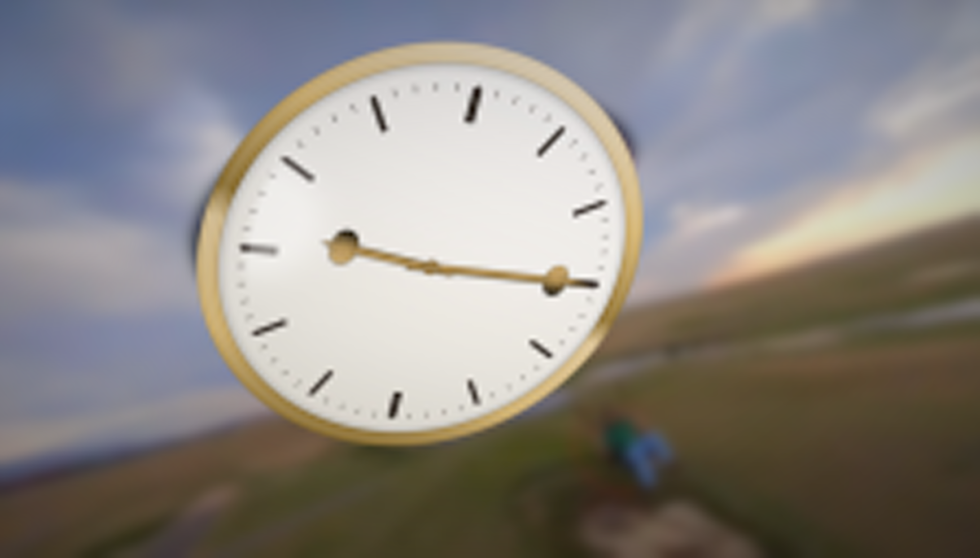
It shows {"hour": 9, "minute": 15}
